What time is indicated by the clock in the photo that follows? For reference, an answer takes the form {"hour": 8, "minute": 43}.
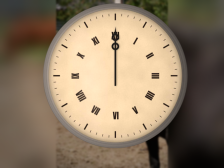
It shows {"hour": 12, "minute": 0}
